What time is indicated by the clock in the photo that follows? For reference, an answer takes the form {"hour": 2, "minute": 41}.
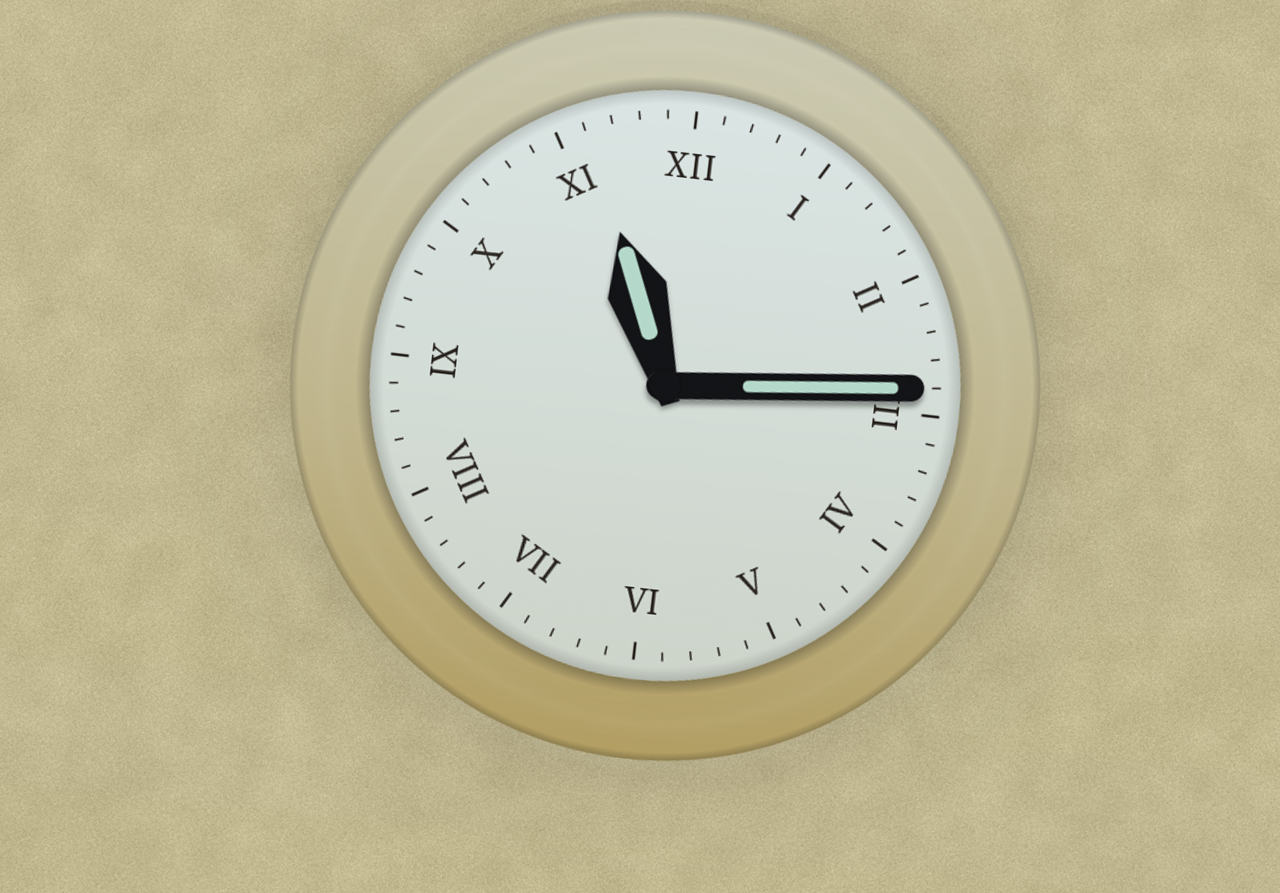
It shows {"hour": 11, "minute": 14}
